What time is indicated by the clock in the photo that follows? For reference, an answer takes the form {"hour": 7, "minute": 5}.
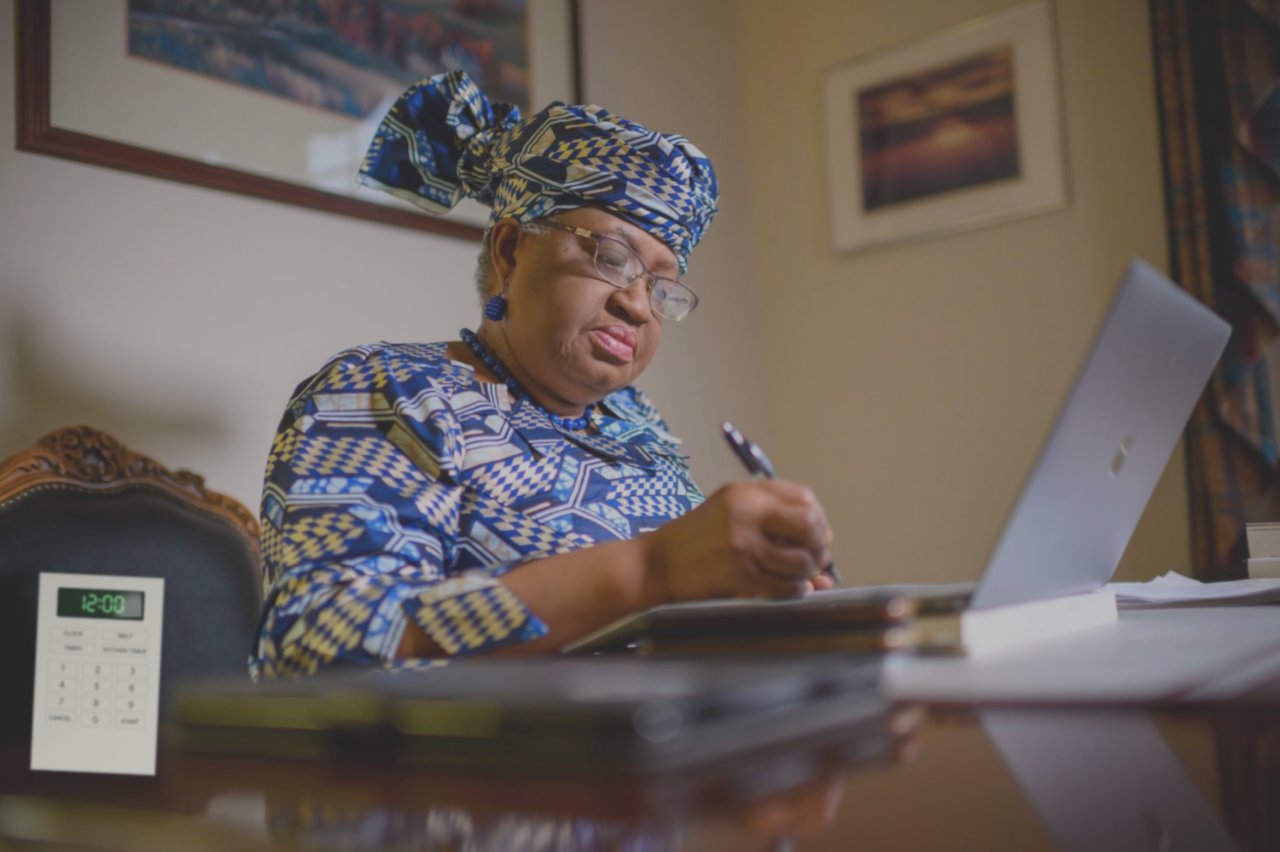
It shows {"hour": 12, "minute": 0}
